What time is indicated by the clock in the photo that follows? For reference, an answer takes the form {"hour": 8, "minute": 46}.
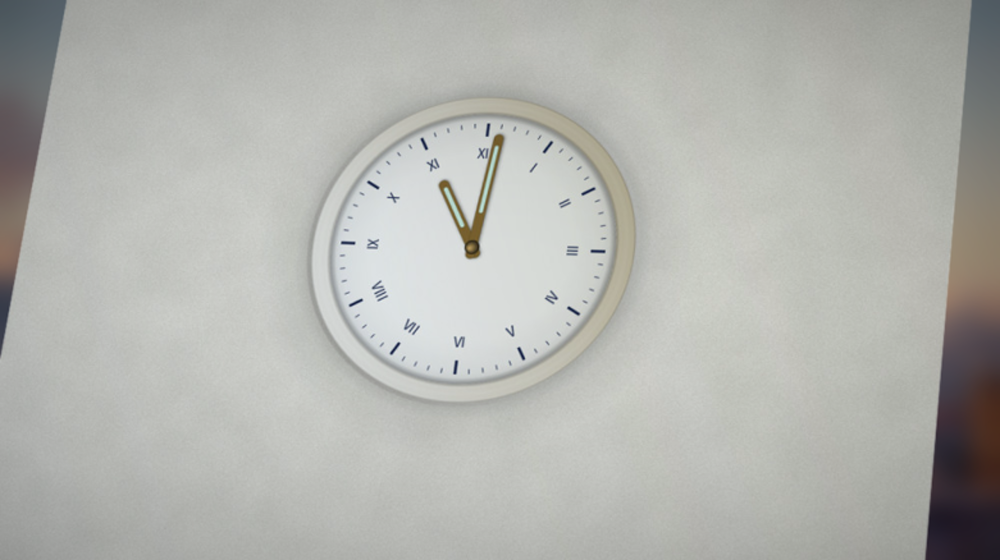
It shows {"hour": 11, "minute": 1}
